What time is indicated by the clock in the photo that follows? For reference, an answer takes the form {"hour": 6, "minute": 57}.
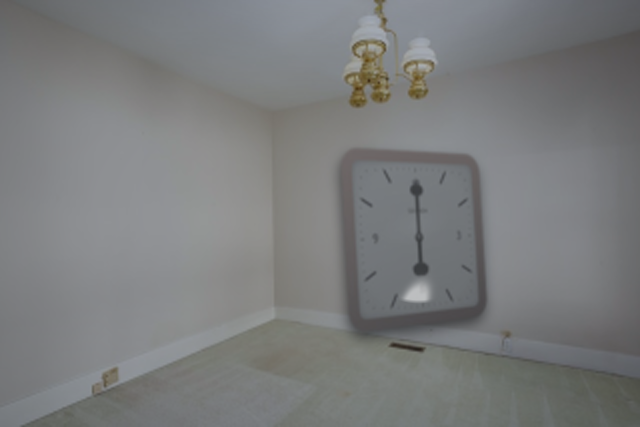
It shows {"hour": 6, "minute": 0}
